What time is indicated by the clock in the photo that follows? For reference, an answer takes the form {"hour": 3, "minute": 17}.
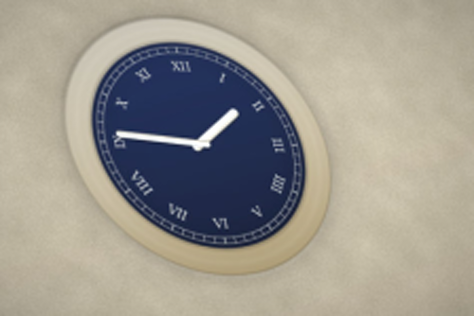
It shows {"hour": 1, "minute": 46}
